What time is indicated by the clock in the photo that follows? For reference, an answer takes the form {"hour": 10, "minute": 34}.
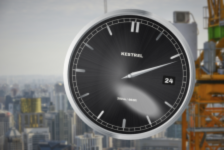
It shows {"hour": 2, "minute": 11}
